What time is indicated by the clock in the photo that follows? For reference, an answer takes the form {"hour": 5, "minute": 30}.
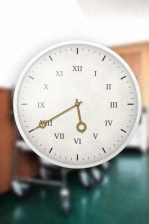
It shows {"hour": 5, "minute": 40}
